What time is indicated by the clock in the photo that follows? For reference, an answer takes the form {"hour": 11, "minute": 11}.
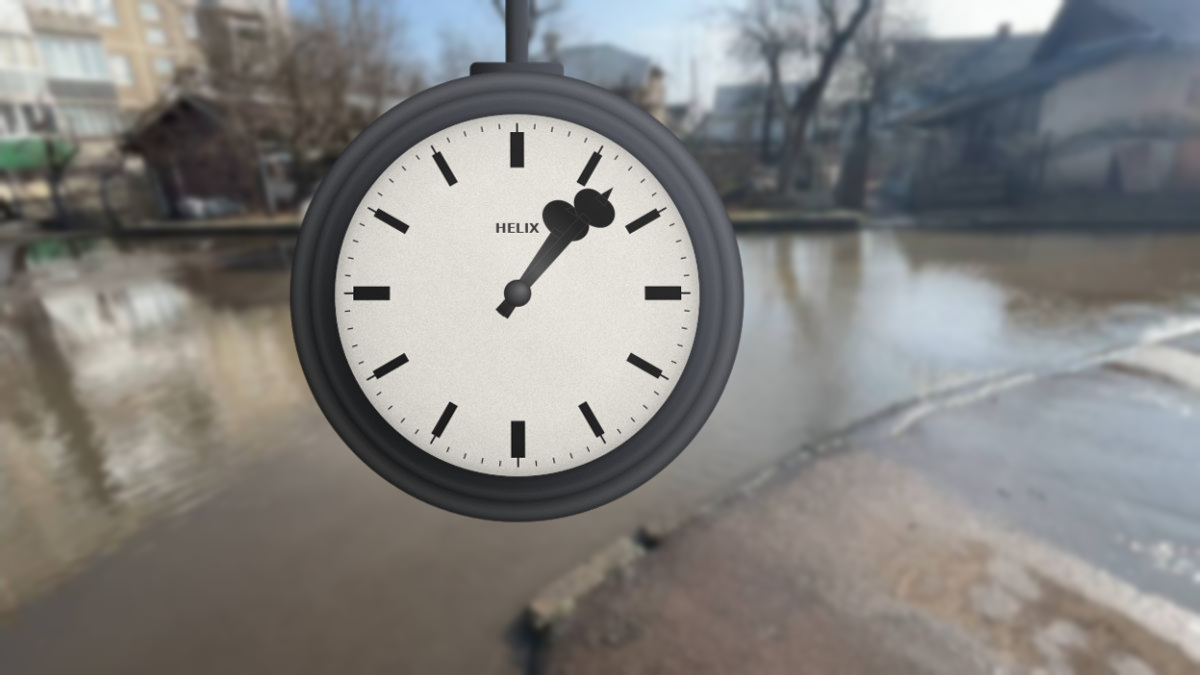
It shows {"hour": 1, "minute": 7}
